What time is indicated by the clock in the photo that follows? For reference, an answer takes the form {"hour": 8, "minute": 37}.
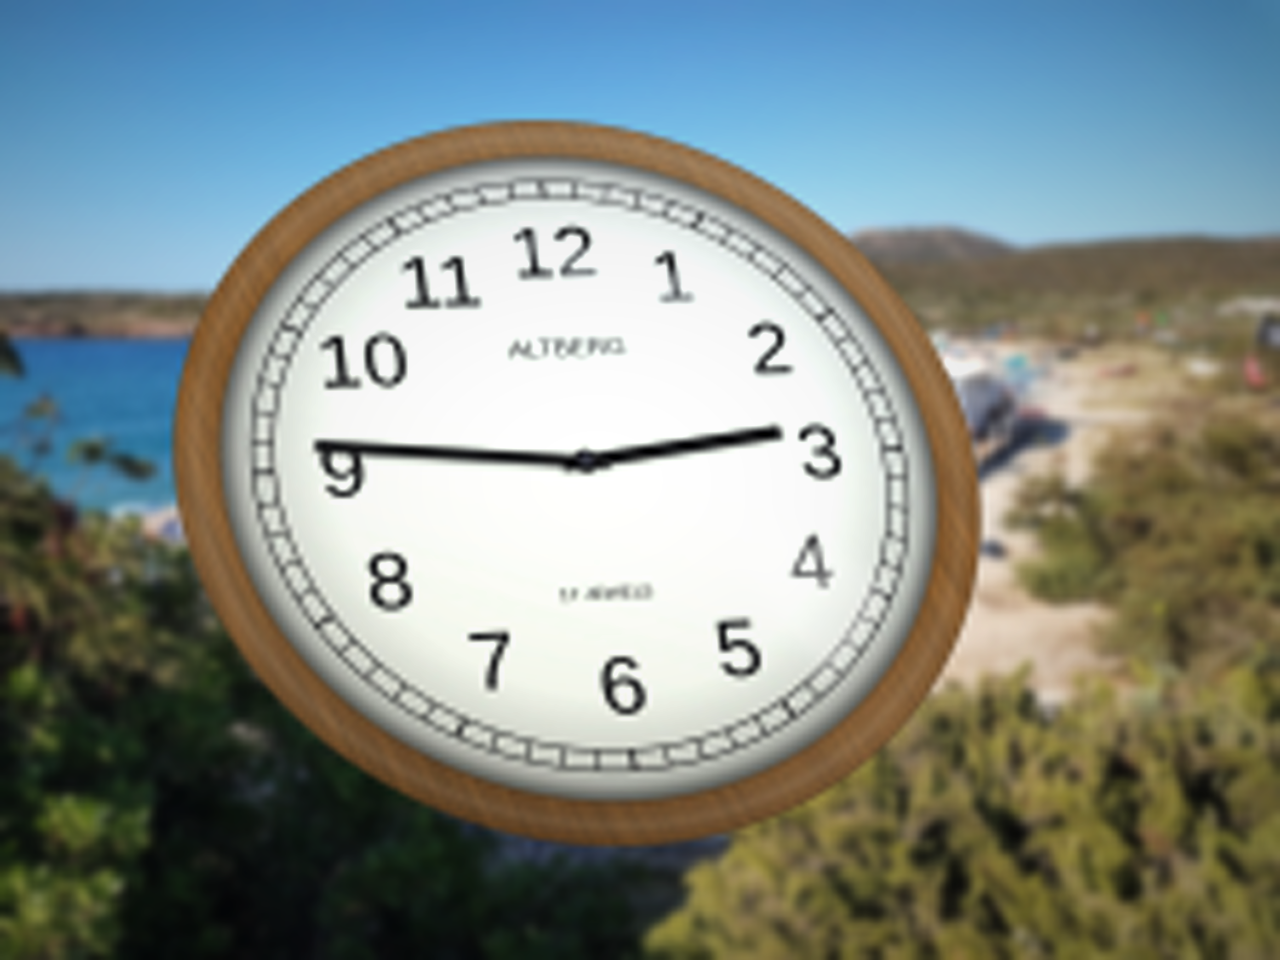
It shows {"hour": 2, "minute": 46}
